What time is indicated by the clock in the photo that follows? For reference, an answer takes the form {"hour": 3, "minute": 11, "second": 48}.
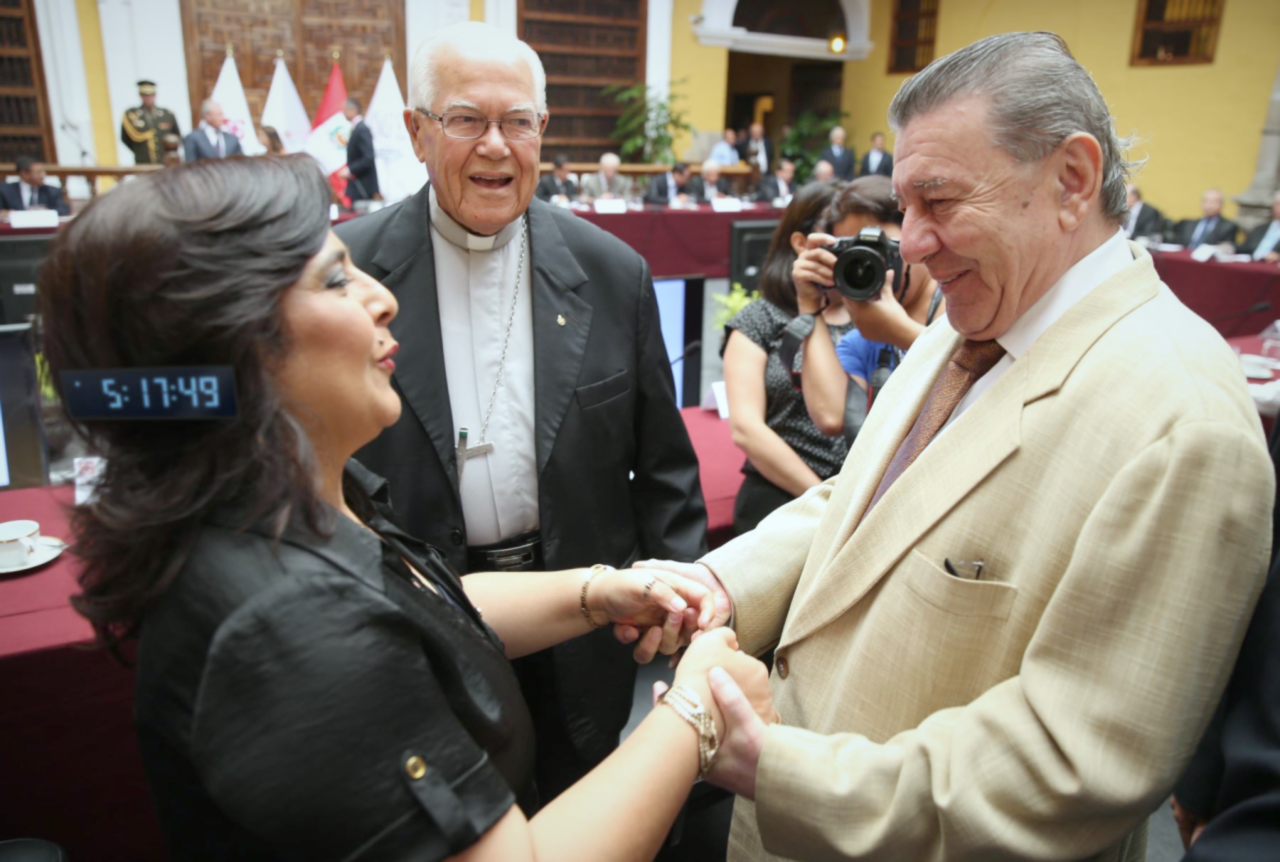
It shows {"hour": 5, "minute": 17, "second": 49}
